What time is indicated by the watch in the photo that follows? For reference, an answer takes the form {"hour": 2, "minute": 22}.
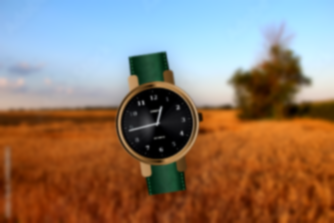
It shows {"hour": 12, "minute": 44}
